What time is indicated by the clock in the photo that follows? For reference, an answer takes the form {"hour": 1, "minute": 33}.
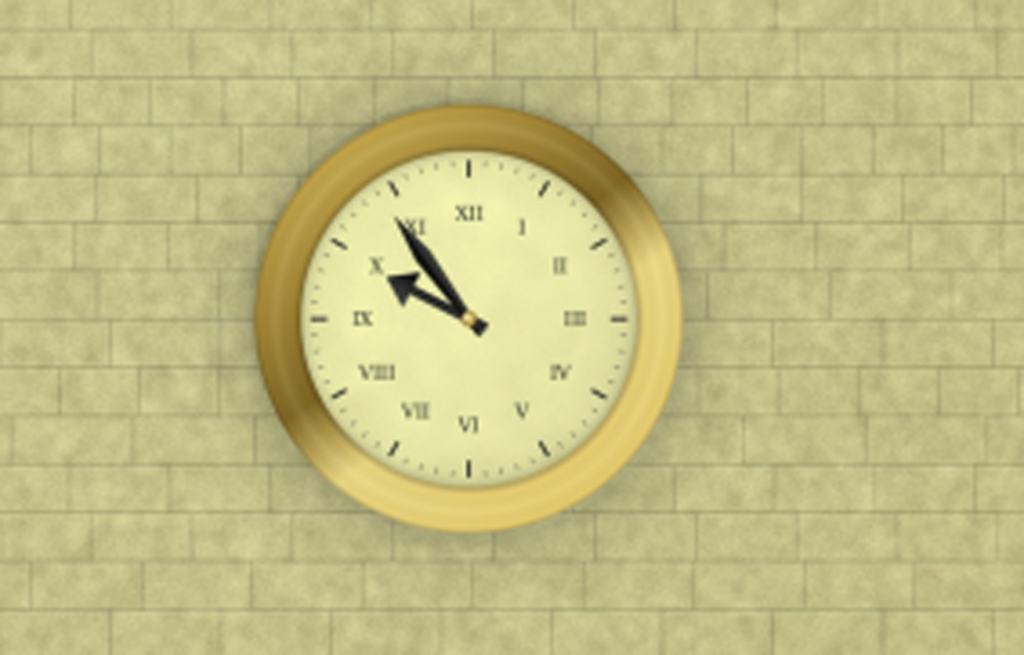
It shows {"hour": 9, "minute": 54}
